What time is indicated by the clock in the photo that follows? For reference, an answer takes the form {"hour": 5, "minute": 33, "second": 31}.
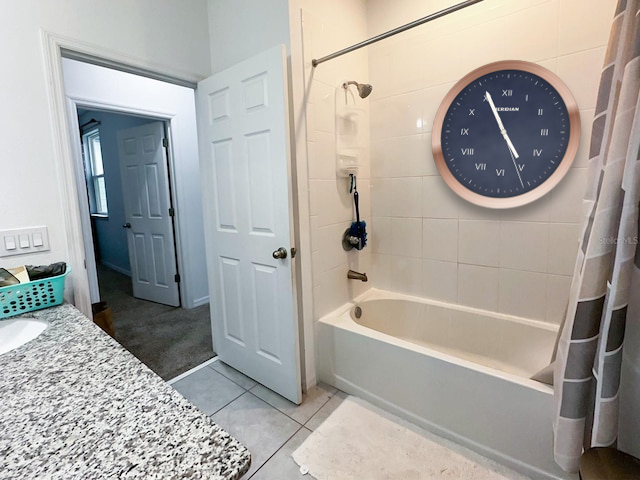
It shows {"hour": 4, "minute": 55, "second": 26}
